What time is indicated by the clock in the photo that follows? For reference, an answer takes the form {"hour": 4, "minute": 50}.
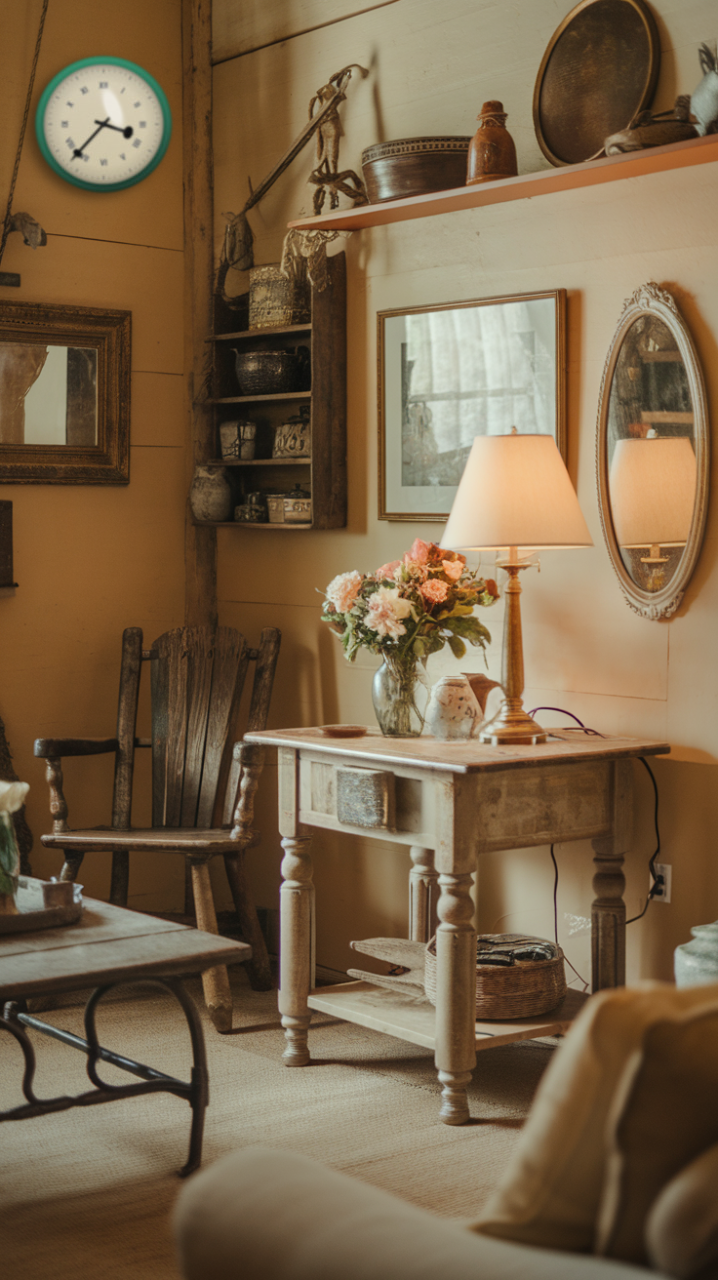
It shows {"hour": 3, "minute": 37}
